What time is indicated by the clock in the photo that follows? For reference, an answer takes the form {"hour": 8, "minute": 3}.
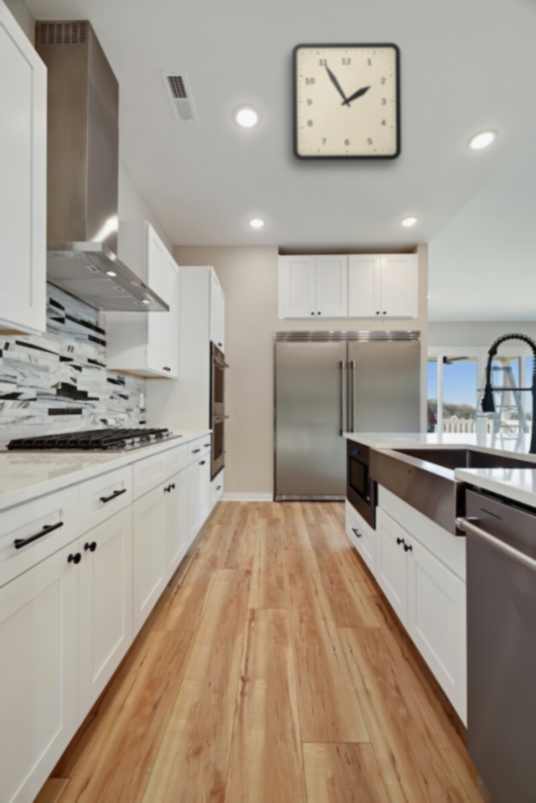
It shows {"hour": 1, "minute": 55}
